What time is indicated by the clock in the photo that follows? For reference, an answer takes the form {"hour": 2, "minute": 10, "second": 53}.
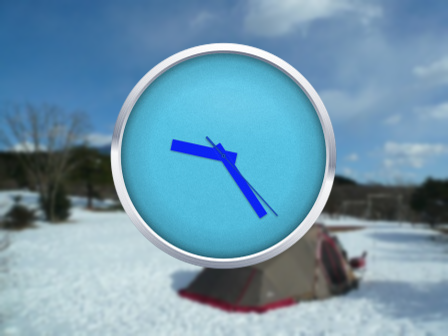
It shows {"hour": 9, "minute": 24, "second": 23}
